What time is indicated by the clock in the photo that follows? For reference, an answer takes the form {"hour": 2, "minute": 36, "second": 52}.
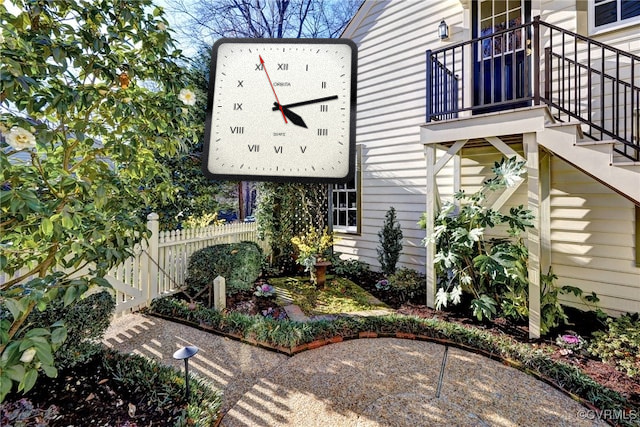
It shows {"hour": 4, "minute": 12, "second": 56}
